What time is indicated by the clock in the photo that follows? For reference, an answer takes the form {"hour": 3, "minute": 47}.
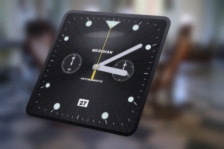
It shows {"hour": 3, "minute": 9}
